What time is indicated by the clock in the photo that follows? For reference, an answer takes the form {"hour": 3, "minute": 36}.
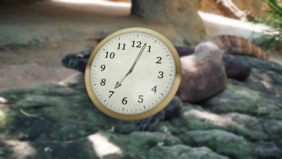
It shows {"hour": 7, "minute": 3}
